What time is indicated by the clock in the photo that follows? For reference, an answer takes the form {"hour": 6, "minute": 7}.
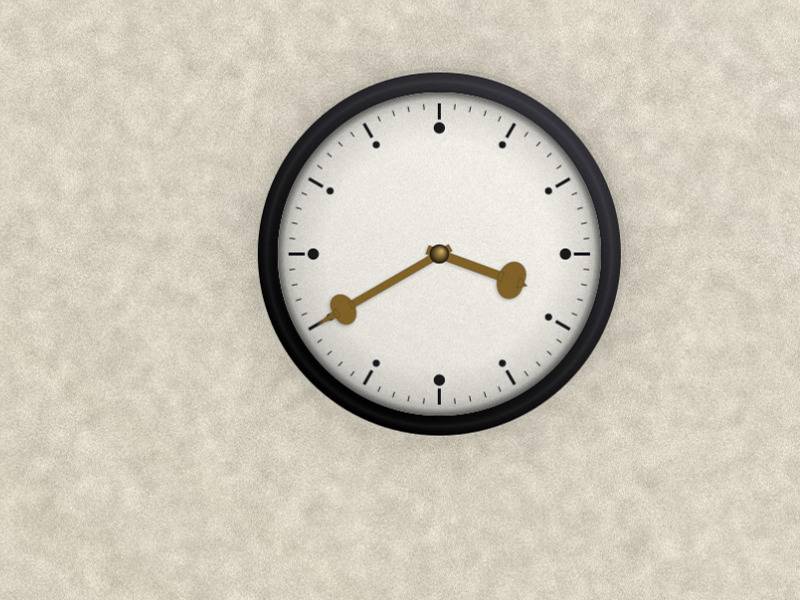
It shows {"hour": 3, "minute": 40}
